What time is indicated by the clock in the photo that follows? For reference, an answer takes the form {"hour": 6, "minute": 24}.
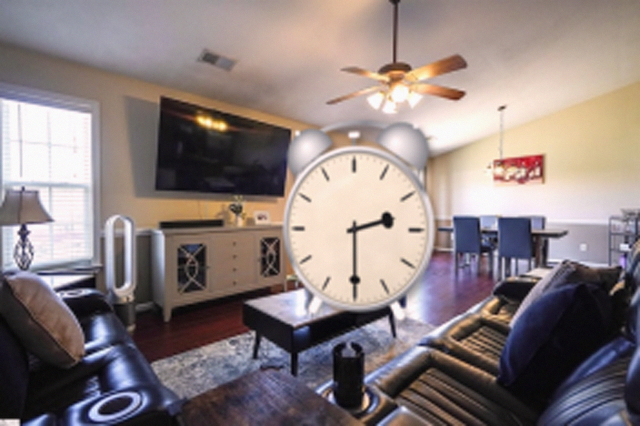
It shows {"hour": 2, "minute": 30}
